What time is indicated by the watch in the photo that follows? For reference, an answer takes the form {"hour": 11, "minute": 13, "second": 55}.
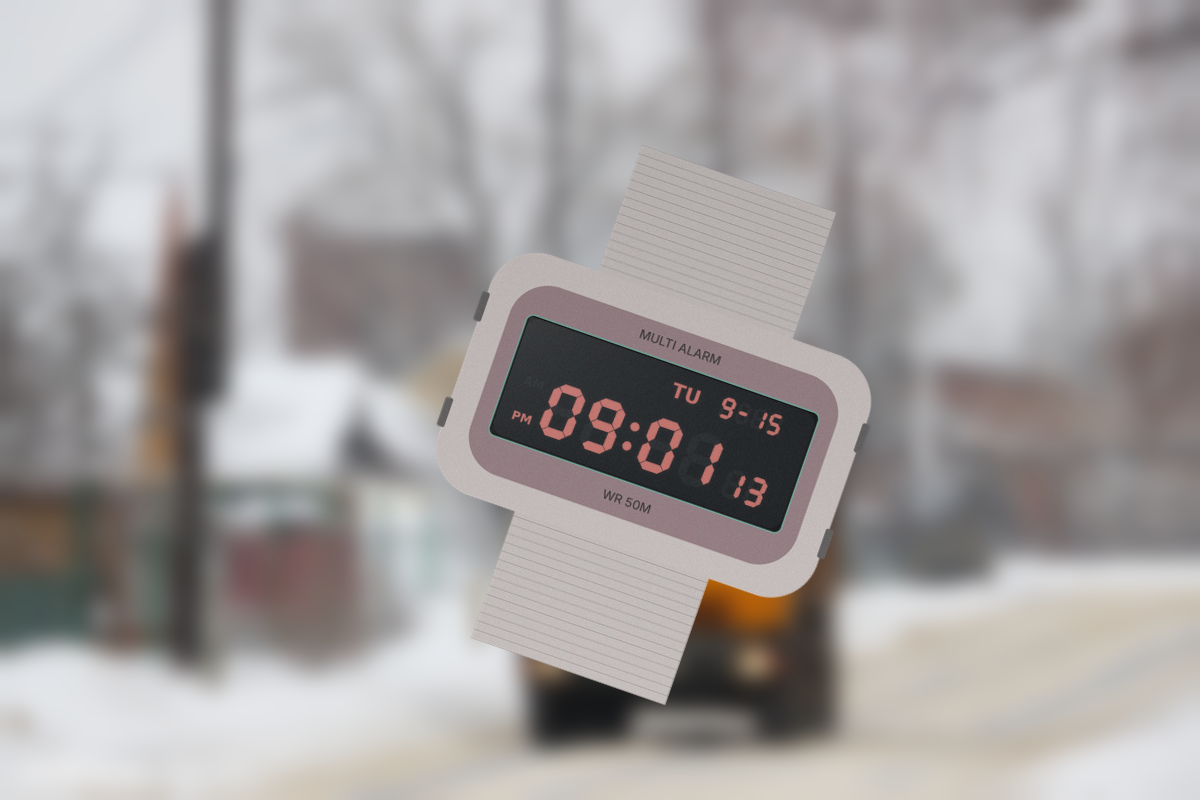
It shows {"hour": 9, "minute": 1, "second": 13}
